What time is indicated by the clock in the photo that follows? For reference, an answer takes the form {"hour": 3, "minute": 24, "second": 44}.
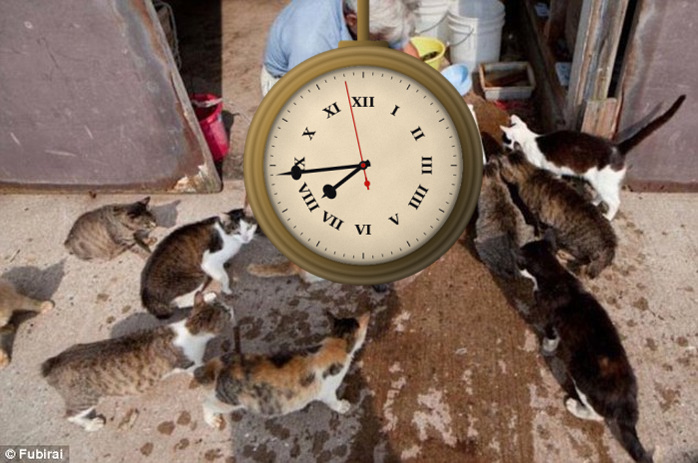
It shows {"hour": 7, "minute": 43, "second": 58}
